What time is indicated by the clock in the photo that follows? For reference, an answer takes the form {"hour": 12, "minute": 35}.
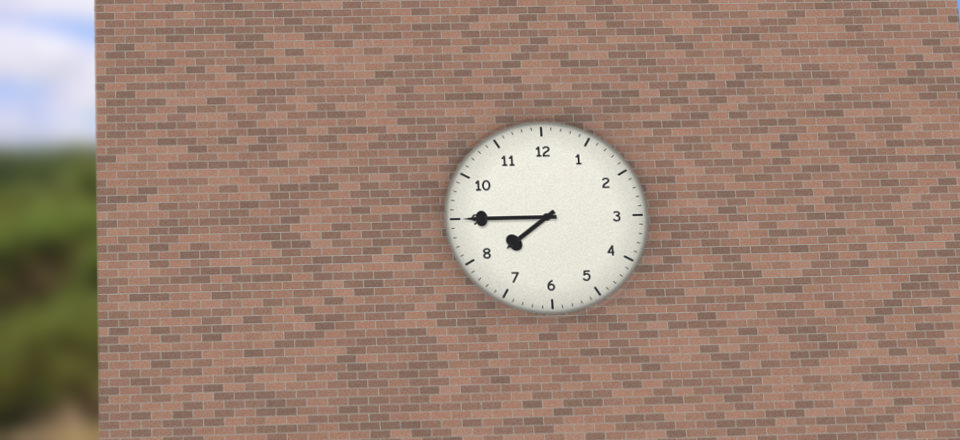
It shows {"hour": 7, "minute": 45}
